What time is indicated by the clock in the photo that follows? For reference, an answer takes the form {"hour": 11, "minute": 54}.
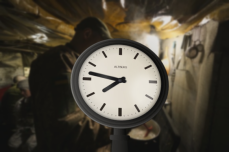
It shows {"hour": 7, "minute": 47}
